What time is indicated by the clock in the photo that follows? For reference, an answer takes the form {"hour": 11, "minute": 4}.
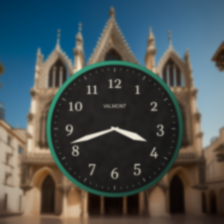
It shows {"hour": 3, "minute": 42}
